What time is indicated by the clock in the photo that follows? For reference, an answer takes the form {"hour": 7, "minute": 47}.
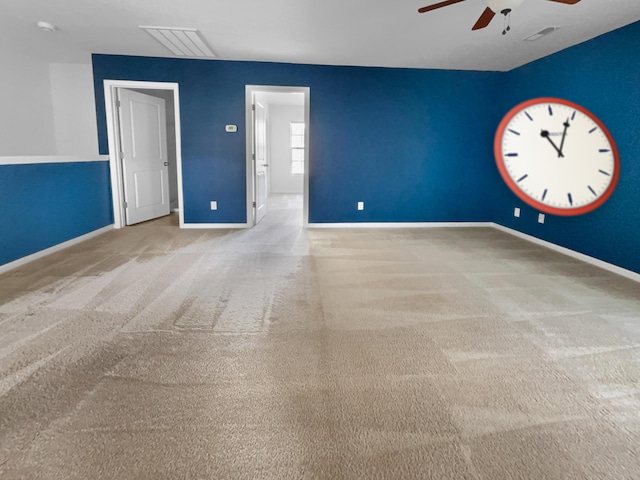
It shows {"hour": 11, "minute": 4}
